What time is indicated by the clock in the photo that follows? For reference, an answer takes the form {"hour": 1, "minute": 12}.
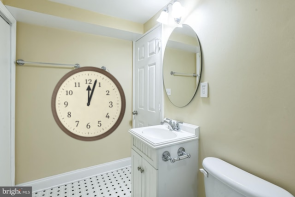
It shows {"hour": 12, "minute": 3}
